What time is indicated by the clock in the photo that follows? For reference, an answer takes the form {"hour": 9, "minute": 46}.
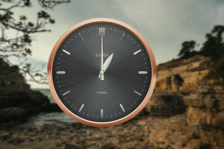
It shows {"hour": 1, "minute": 0}
